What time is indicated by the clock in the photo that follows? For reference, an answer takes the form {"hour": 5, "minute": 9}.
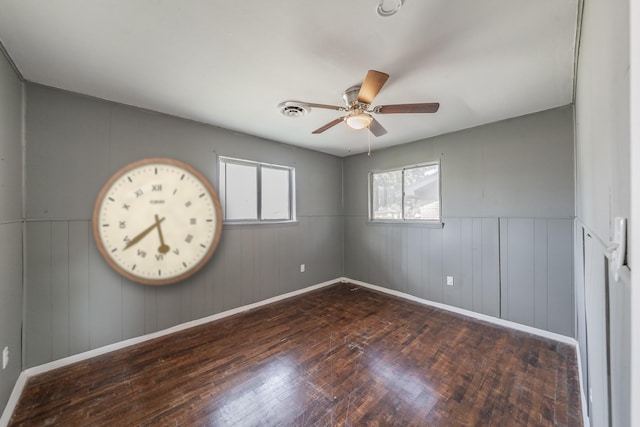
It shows {"hour": 5, "minute": 39}
